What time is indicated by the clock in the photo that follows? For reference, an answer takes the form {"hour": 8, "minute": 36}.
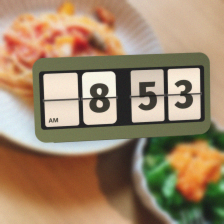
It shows {"hour": 8, "minute": 53}
